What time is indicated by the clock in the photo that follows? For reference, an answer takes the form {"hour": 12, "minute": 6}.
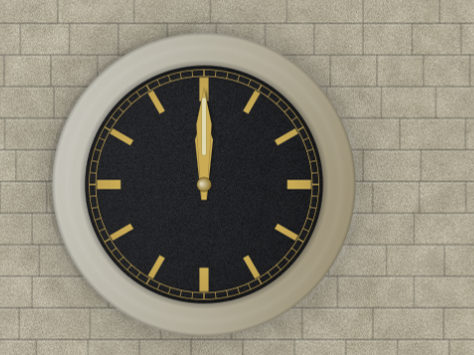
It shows {"hour": 12, "minute": 0}
